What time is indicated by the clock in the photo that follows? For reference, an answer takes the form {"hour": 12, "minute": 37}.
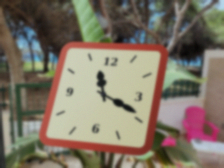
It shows {"hour": 11, "minute": 19}
